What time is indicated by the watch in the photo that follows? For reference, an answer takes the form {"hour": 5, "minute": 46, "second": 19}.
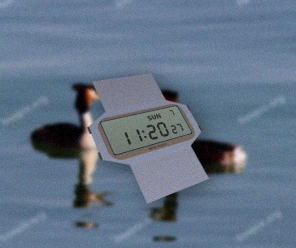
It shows {"hour": 11, "minute": 20, "second": 27}
